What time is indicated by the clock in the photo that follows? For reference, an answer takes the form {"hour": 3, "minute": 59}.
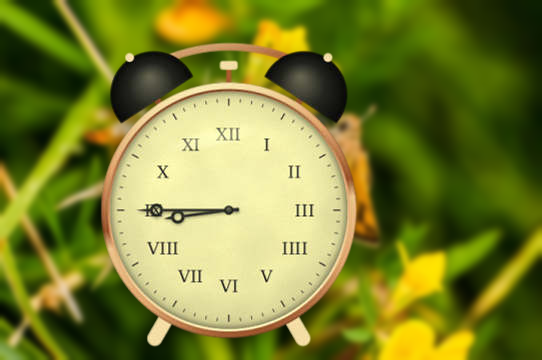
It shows {"hour": 8, "minute": 45}
